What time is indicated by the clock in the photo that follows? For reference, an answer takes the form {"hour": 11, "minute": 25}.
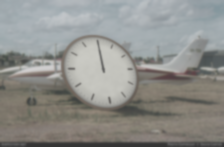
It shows {"hour": 12, "minute": 0}
